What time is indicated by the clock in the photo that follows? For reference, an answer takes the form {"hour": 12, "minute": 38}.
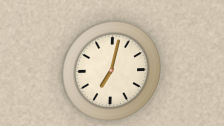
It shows {"hour": 7, "minute": 2}
